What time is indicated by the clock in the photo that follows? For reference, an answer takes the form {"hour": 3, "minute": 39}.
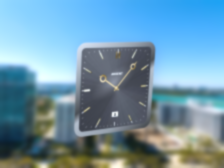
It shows {"hour": 10, "minute": 7}
